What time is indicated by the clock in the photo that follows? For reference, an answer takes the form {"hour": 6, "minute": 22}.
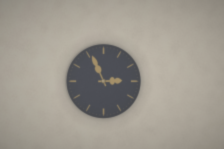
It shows {"hour": 2, "minute": 56}
